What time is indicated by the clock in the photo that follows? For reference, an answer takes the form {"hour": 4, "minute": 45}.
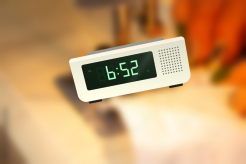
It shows {"hour": 6, "minute": 52}
